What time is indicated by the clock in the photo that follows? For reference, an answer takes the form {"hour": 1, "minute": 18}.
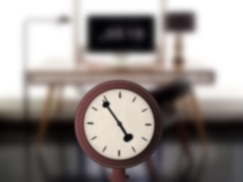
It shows {"hour": 4, "minute": 54}
